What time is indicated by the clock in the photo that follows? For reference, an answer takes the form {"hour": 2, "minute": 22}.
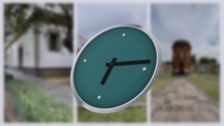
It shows {"hour": 6, "minute": 13}
